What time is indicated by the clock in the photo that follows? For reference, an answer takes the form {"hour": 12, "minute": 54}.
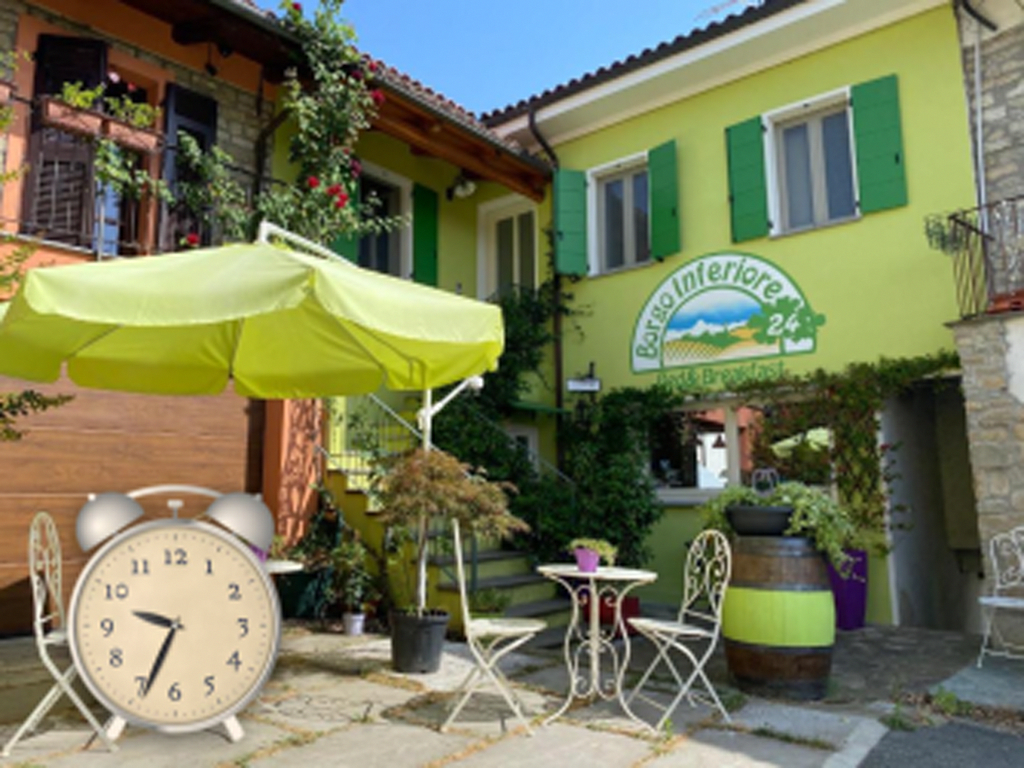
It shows {"hour": 9, "minute": 34}
